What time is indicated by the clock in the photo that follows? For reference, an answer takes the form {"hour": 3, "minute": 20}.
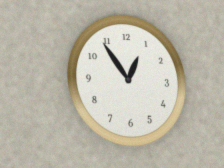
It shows {"hour": 12, "minute": 54}
